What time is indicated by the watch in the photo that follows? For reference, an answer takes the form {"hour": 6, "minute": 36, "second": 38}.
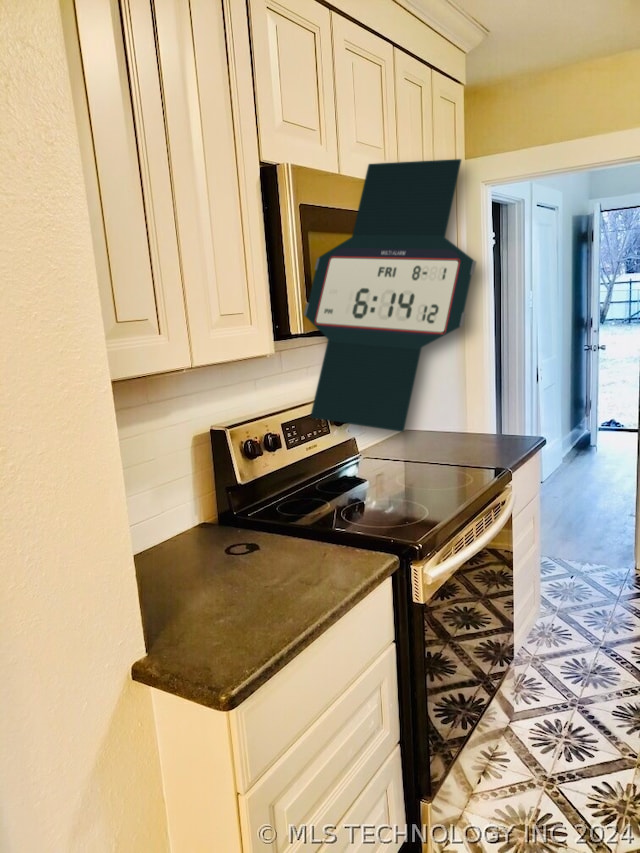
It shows {"hour": 6, "minute": 14, "second": 12}
